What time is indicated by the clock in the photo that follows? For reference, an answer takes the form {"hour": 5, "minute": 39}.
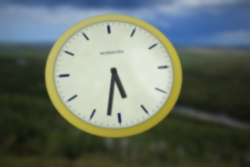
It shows {"hour": 5, "minute": 32}
